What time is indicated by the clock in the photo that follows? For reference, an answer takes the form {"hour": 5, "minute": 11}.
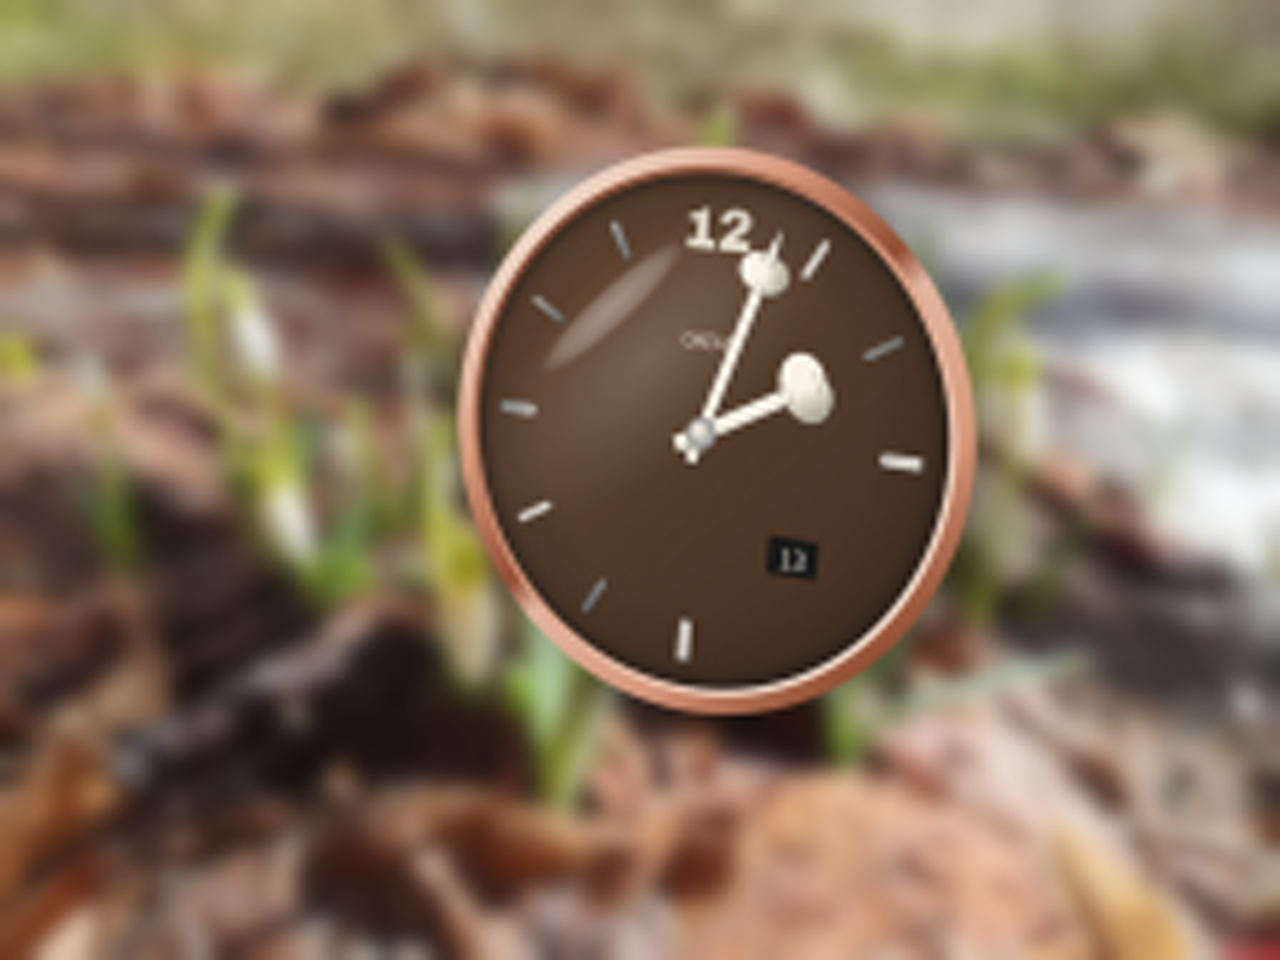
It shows {"hour": 2, "minute": 3}
